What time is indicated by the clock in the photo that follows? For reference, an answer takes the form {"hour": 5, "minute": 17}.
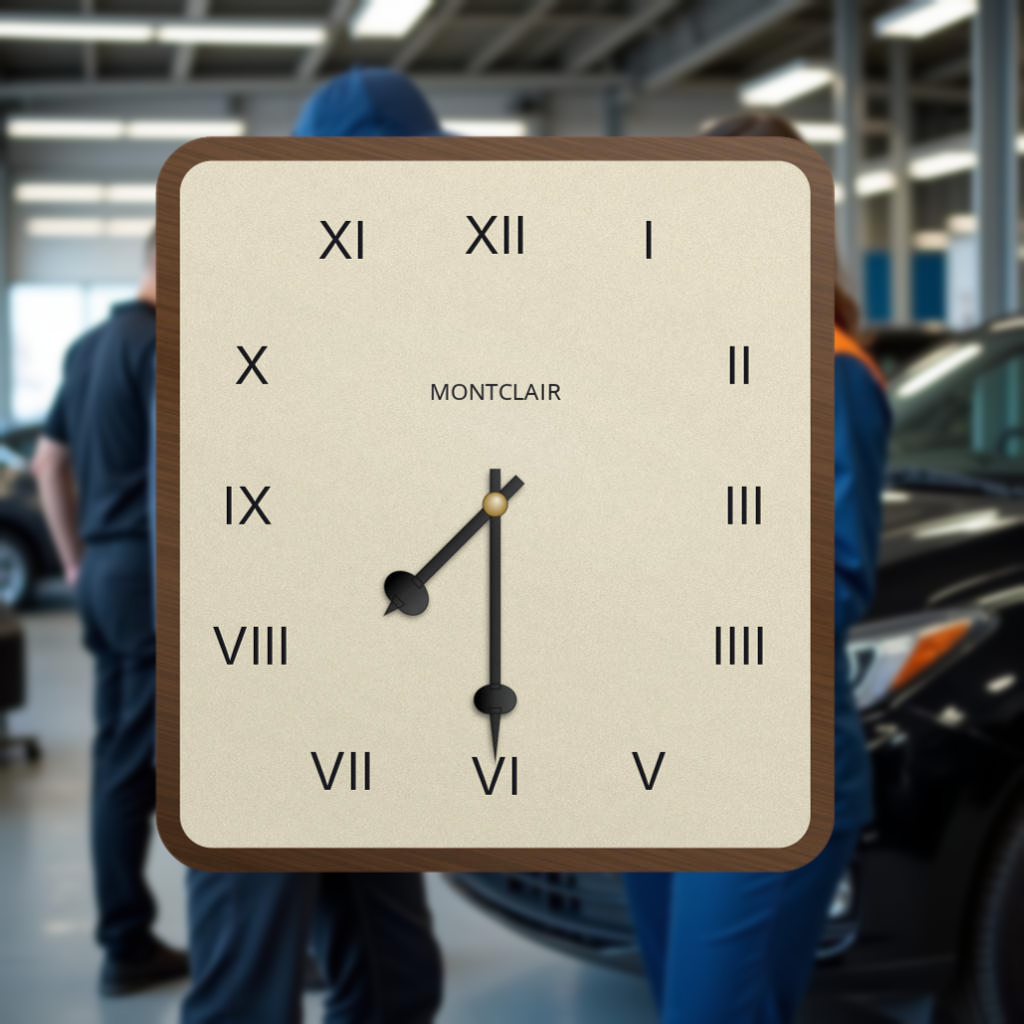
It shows {"hour": 7, "minute": 30}
